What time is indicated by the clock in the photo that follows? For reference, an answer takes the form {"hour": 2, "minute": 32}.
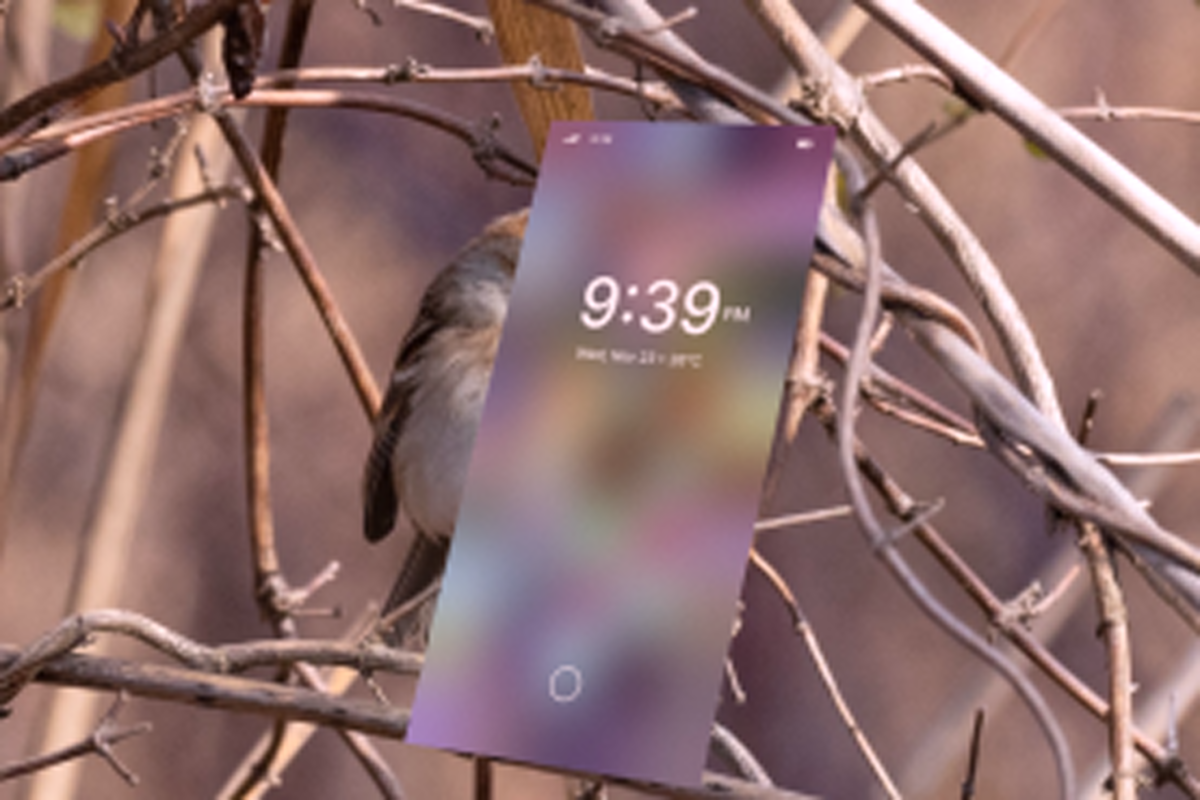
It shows {"hour": 9, "minute": 39}
